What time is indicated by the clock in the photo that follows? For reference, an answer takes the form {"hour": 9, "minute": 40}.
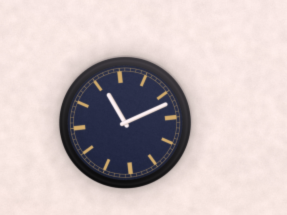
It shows {"hour": 11, "minute": 12}
